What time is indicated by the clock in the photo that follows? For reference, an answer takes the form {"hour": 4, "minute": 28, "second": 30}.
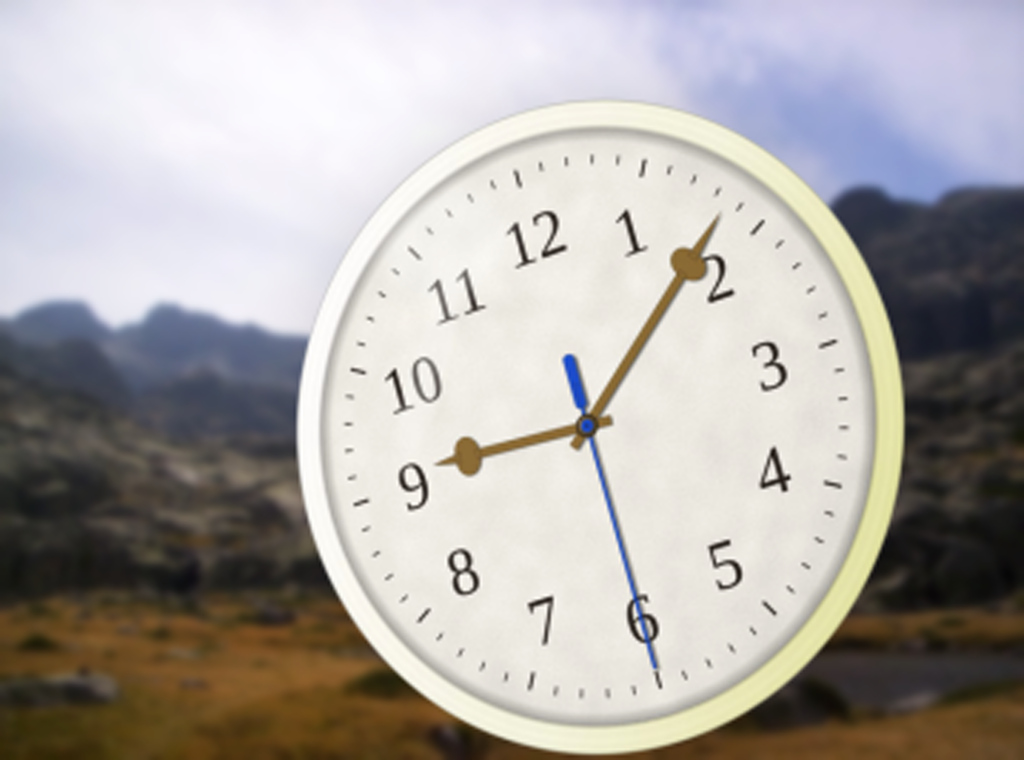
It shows {"hour": 9, "minute": 8, "second": 30}
